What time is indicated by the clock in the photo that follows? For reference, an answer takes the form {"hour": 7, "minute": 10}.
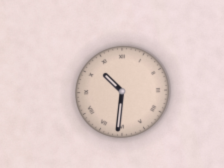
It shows {"hour": 10, "minute": 31}
